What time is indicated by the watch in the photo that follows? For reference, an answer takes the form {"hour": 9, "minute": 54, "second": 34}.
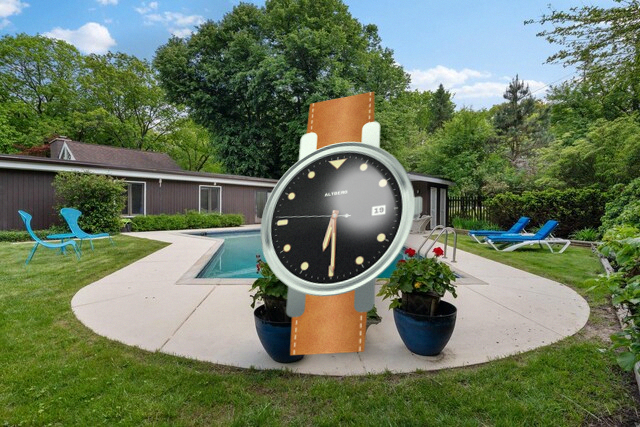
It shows {"hour": 6, "minute": 29, "second": 46}
